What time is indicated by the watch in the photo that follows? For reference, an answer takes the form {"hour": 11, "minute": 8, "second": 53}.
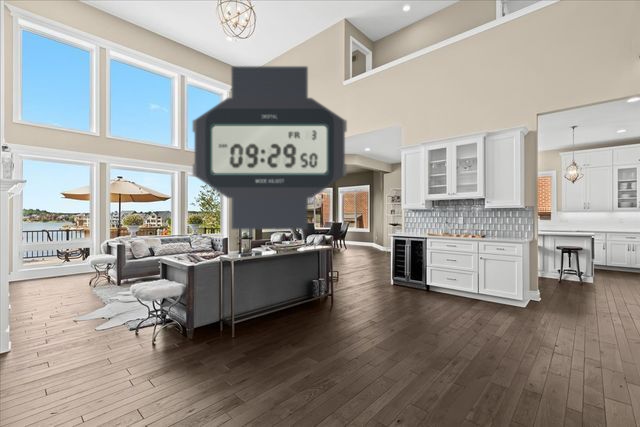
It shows {"hour": 9, "minute": 29, "second": 50}
